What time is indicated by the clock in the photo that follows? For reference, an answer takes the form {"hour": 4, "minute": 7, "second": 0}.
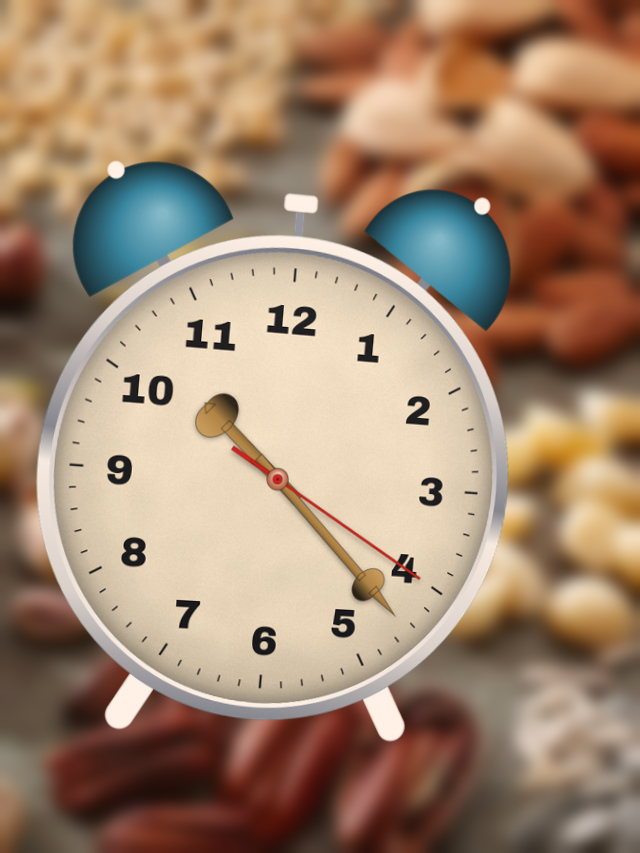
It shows {"hour": 10, "minute": 22, "second": 20}
